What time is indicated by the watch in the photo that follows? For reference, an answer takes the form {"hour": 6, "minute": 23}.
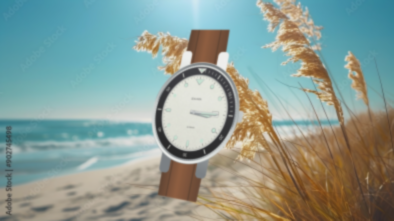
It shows {"hour": 3, "minute": 15}
